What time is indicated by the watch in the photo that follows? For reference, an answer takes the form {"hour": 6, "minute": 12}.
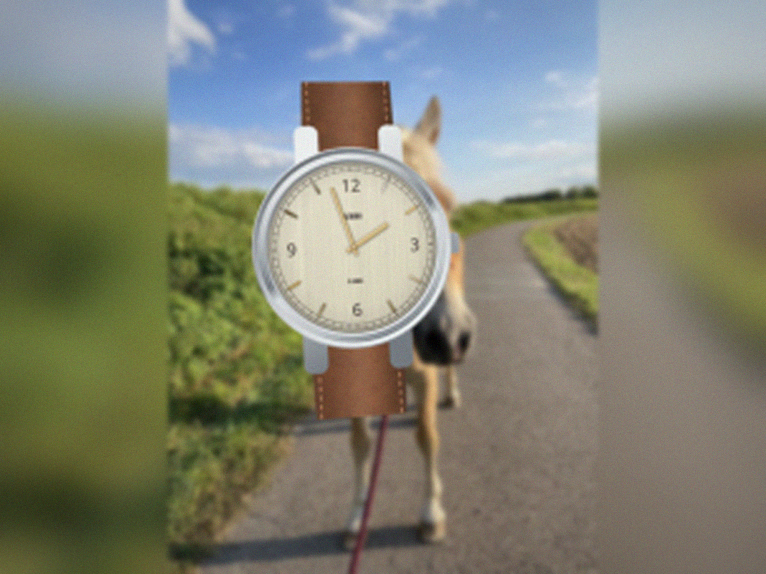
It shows {"hour": 1, "minute": 57}
